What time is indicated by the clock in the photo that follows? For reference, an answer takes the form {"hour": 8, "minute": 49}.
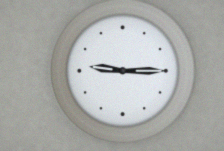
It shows {"hour": 9, "minute": 15}
